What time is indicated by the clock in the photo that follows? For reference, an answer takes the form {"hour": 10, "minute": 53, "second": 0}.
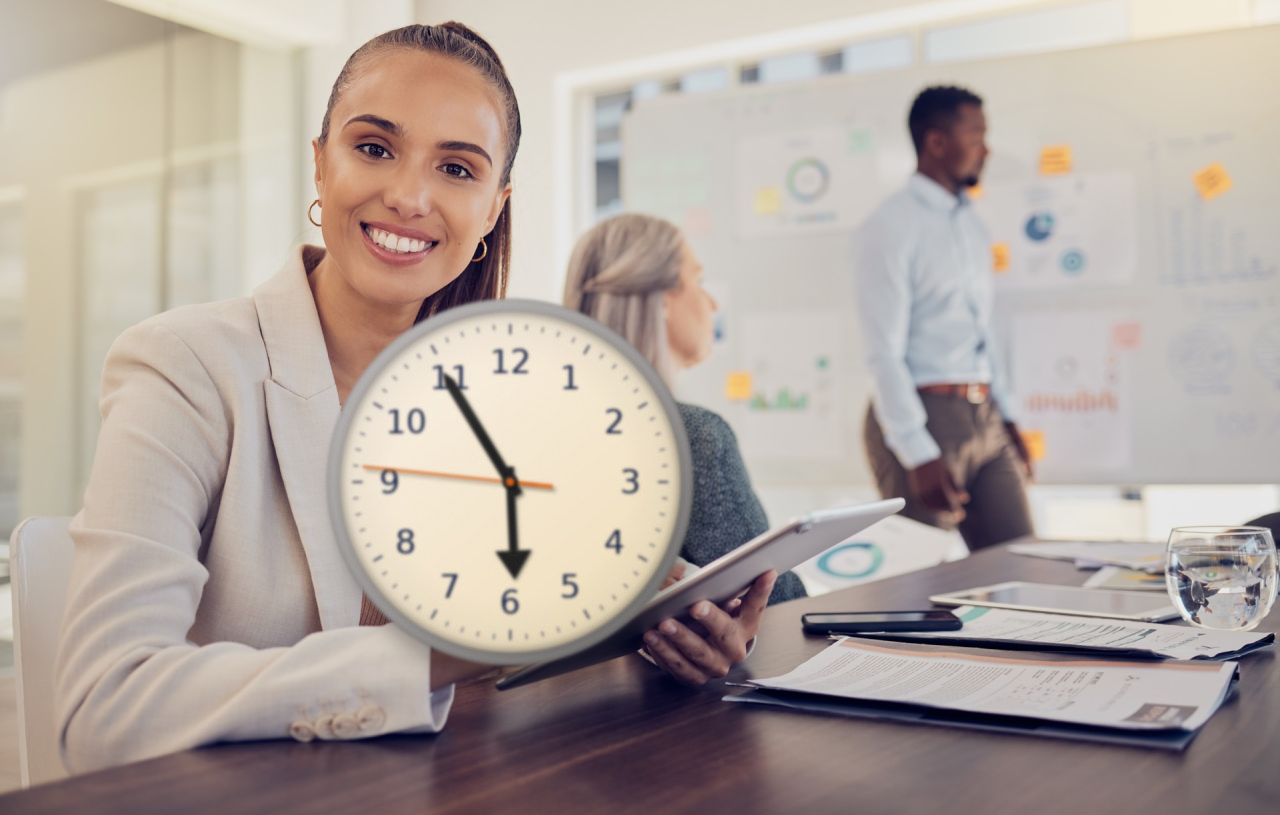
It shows {"hour": 5, "minute": 54, "second": 46}
